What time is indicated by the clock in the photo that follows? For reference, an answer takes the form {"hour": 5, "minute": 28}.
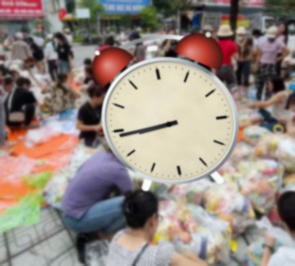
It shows {"hour": 8, "minute": 44}
